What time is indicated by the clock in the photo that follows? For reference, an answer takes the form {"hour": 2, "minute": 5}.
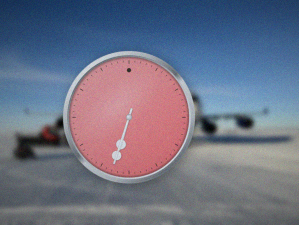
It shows {"hour": 6, "minute": 33}
